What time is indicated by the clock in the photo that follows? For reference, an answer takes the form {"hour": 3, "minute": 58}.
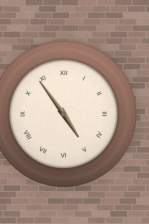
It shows {"hour": 4, "minute": 54}
